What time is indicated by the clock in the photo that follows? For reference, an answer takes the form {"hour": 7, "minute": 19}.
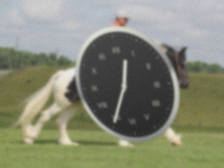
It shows {"hour": 12, "minute": 35}
